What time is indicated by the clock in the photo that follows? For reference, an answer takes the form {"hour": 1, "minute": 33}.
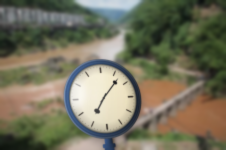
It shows {"hour": 7, "minute": 7}
